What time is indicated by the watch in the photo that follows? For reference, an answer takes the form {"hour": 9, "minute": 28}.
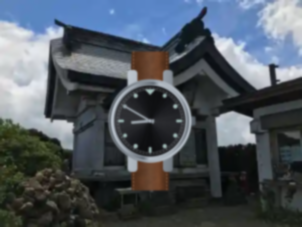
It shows {"hour": 8, "minute": 50}
